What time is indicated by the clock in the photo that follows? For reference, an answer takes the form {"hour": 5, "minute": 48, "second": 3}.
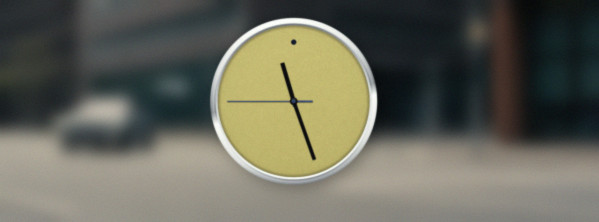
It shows {"hour": 11, "minute": 26, "second": 45}
